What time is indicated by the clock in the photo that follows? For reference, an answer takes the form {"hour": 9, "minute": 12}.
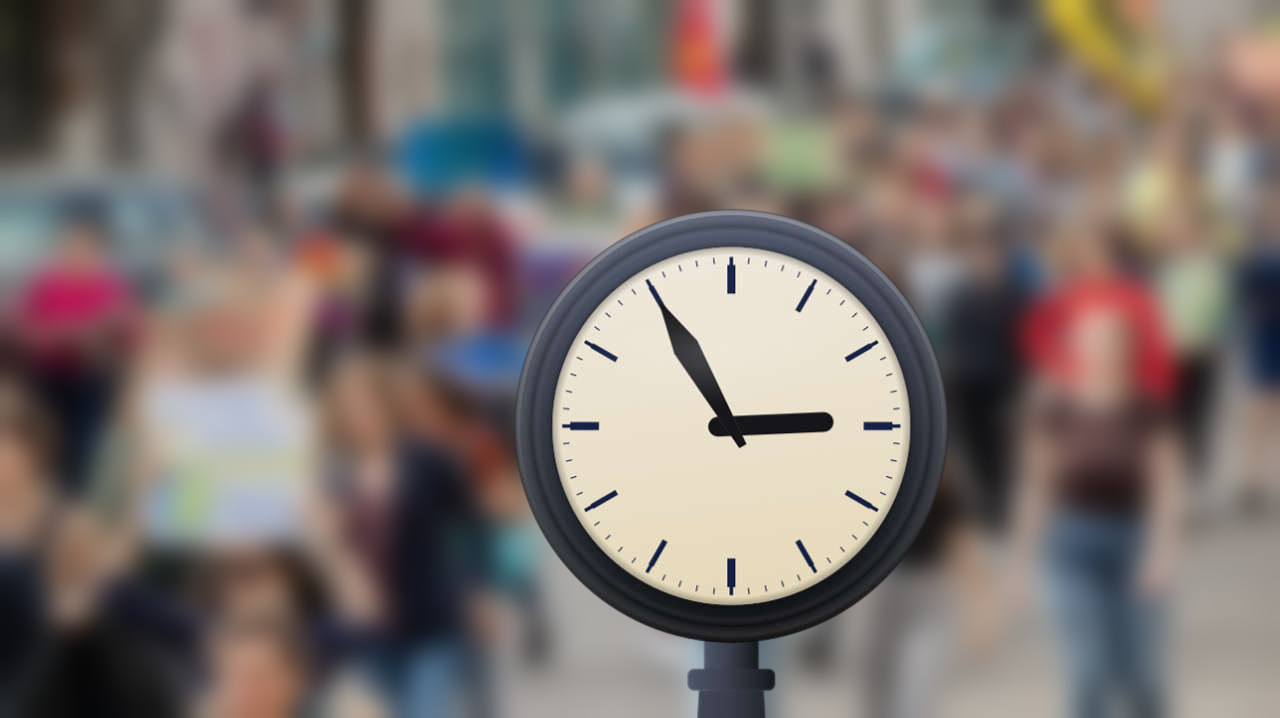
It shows {"hour": 2, "minute": 55}
